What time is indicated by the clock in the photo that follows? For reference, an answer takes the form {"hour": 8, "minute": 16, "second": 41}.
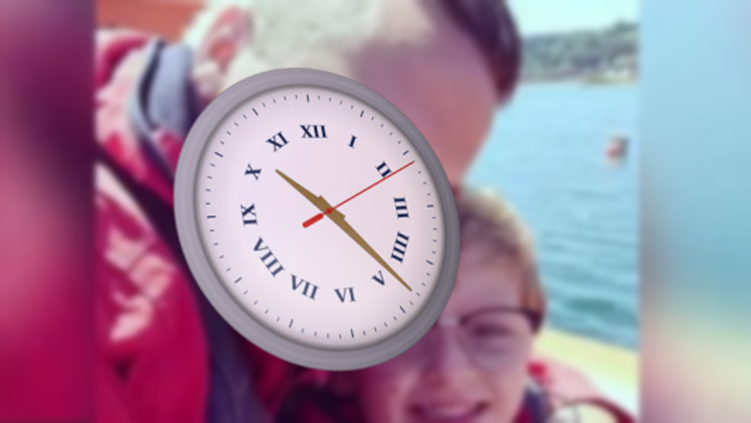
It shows {"hour": 10, "minute": 23, "second": 11}
